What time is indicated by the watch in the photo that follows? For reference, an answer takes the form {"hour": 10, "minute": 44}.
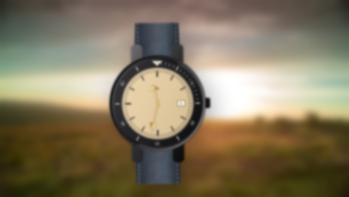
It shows {"hour": 11, "minute": 32}
